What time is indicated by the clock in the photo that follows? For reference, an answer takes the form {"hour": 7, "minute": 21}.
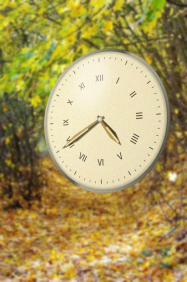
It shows {"hour": 4, "minute": 40}
